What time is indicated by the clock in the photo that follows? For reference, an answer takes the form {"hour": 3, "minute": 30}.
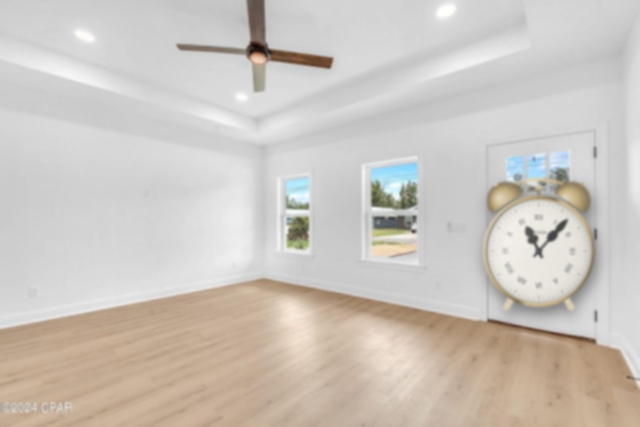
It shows {"hour": 11, "minute": 7}
